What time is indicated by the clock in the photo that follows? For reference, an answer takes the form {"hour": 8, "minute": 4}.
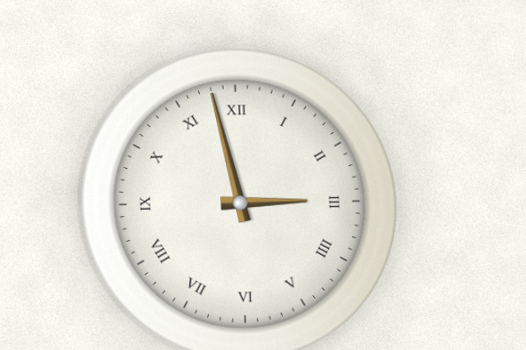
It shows {"hour": 2, "minute": 58}
